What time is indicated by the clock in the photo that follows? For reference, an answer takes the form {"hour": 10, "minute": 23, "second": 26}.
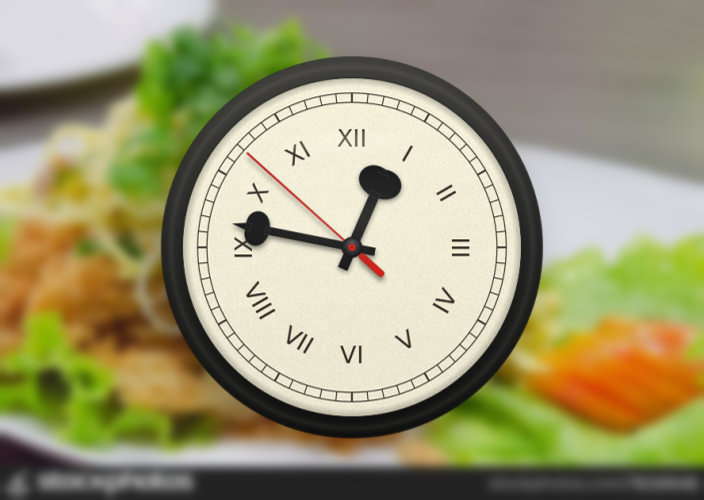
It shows {"hour": 12, "minute": 46, "second": 52}
